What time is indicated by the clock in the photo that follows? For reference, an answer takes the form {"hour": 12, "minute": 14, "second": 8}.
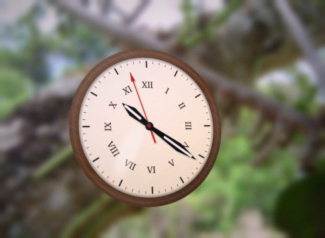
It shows {"hour": 10, "minute": 20, "second": 57}
